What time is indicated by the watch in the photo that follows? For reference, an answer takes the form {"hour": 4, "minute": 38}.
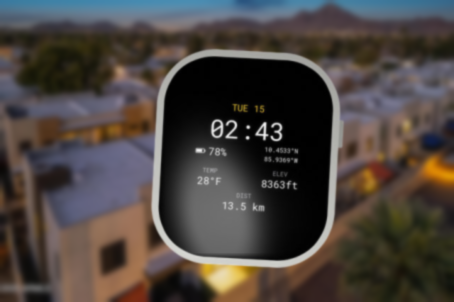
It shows {"hour": 2, "minute": 43}
